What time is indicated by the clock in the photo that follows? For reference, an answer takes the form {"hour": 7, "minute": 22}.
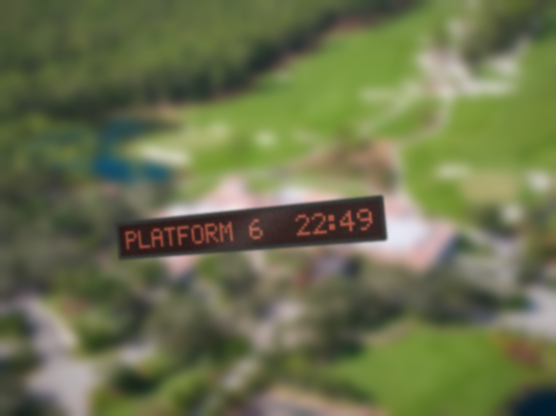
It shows {"hour": 22, "minute": 49}
